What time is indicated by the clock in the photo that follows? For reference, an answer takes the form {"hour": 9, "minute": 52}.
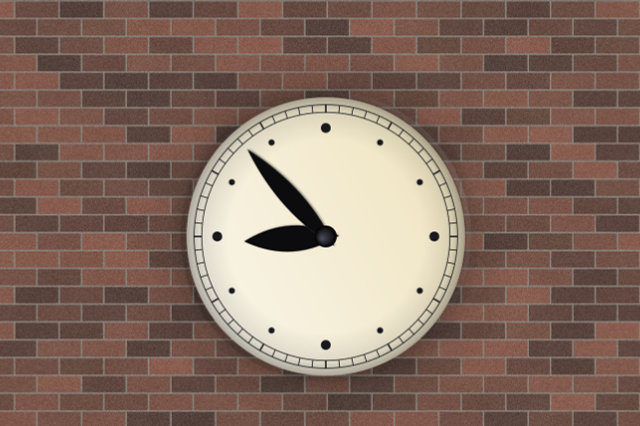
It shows {"hour": 8, "minute": 53}
